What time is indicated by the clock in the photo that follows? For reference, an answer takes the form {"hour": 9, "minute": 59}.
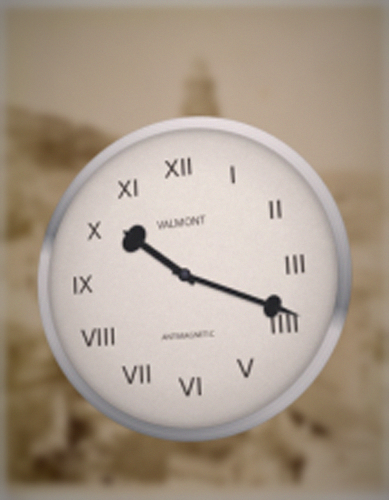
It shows {"hour": 10, "minute": 19}
